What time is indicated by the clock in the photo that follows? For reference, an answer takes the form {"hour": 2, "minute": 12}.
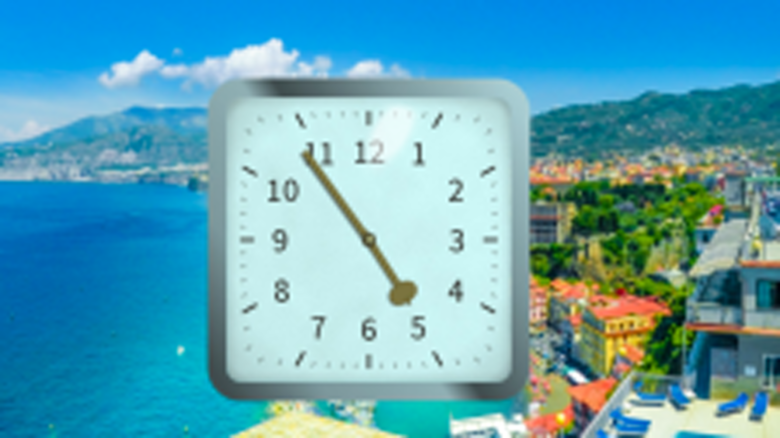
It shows {"hour": 4, "minute": 54}
